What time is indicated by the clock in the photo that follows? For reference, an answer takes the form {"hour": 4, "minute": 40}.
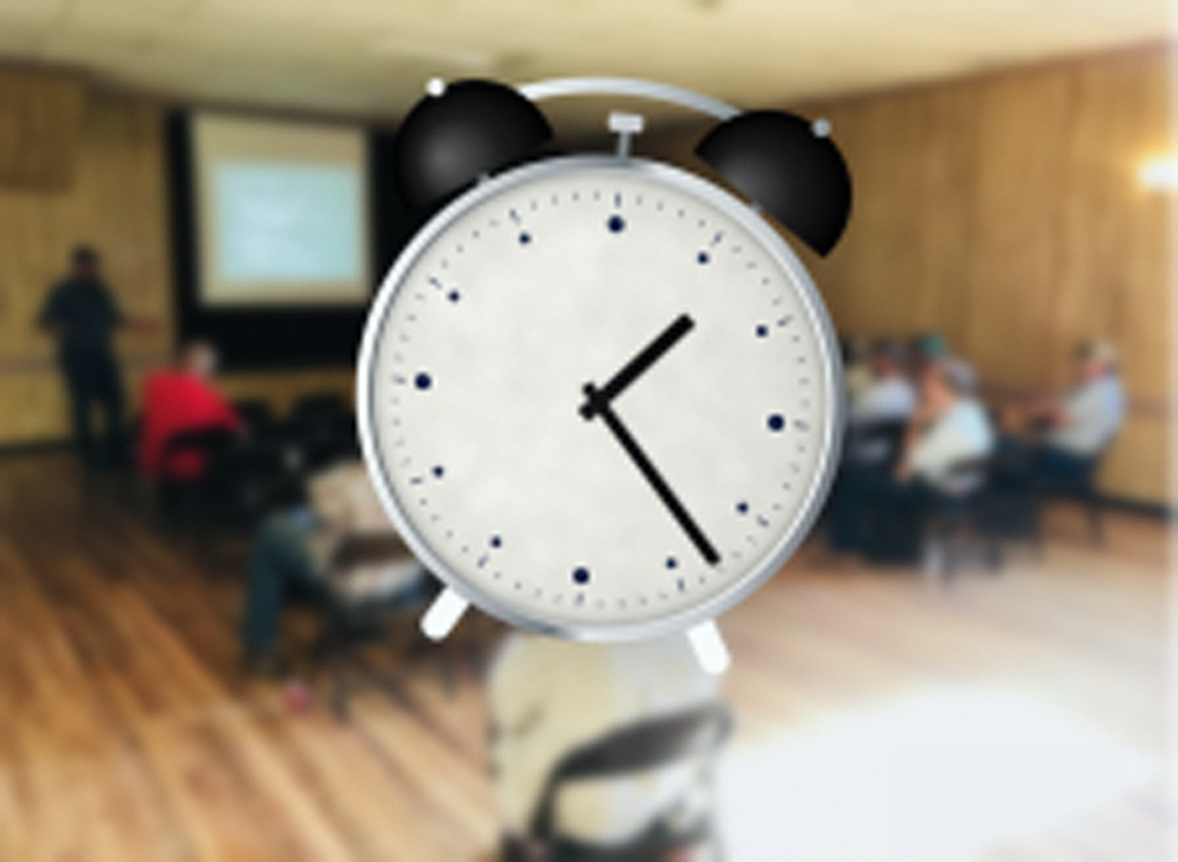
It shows {"hour": 1, "minute": 23}
